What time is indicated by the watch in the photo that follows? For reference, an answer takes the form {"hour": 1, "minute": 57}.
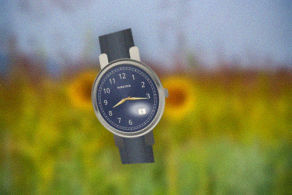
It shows {"hour": 8, "minute": 16}
